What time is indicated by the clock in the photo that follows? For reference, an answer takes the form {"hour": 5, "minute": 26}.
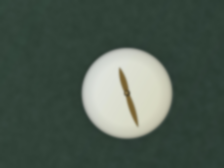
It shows {"hour": 11, "minute": 27}
